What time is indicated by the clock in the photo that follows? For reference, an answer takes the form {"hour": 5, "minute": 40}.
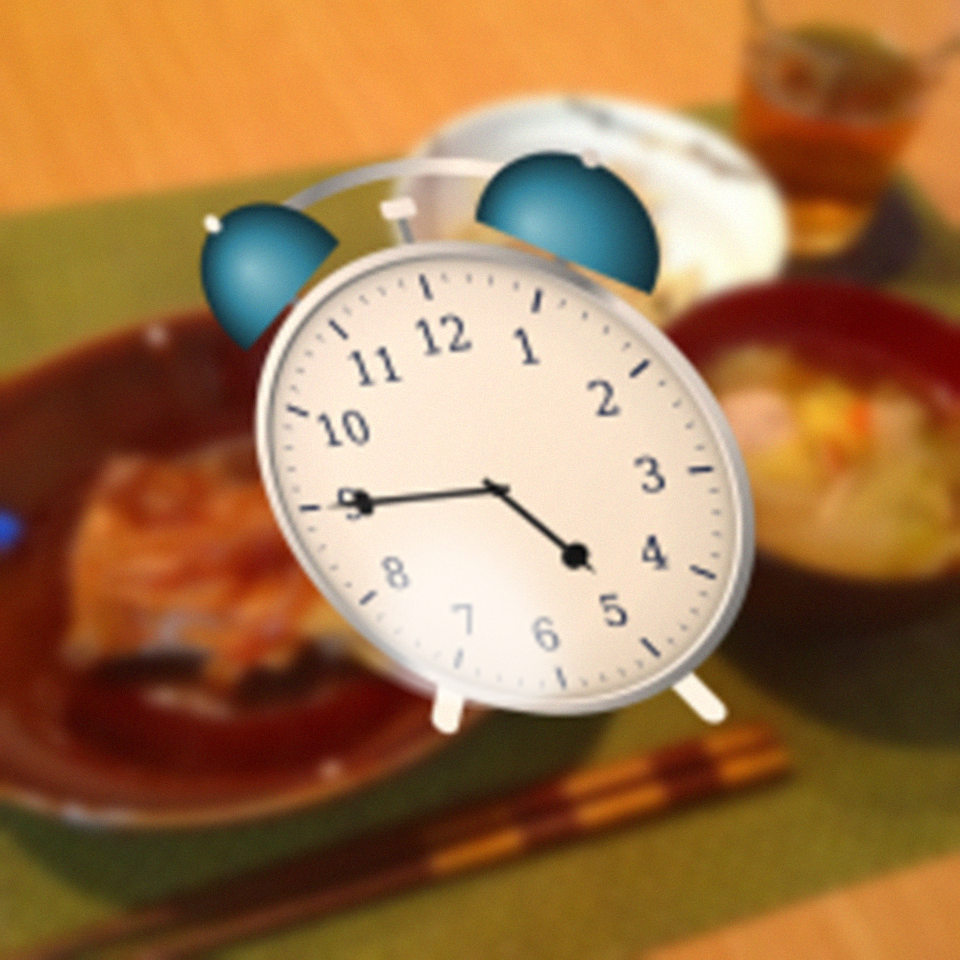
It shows {"hour": 4, "minute": 45}
